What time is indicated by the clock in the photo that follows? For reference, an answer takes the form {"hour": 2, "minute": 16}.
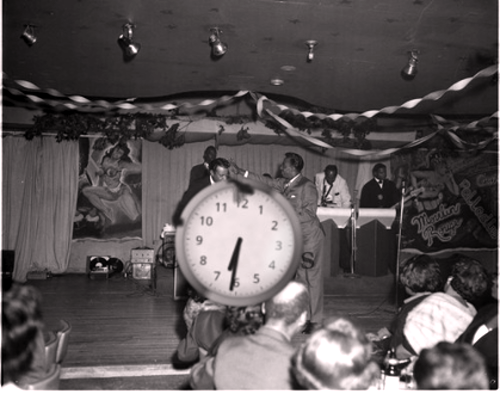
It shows {"hour": 6, "minute": 31}
